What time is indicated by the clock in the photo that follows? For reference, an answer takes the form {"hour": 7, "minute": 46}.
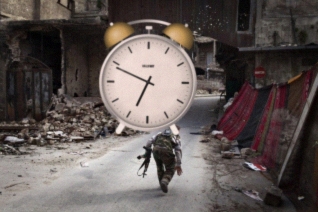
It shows {"hour": 6, "minute": 49}
